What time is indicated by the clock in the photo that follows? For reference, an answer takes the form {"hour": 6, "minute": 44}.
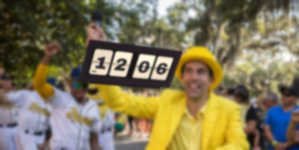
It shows {"hour": 12, "minute": 6}
